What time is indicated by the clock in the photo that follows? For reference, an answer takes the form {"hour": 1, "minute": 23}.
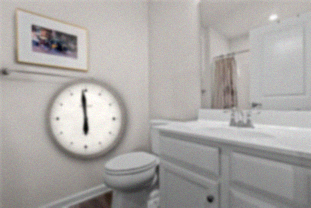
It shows {"hour": 5, "minute": 59}
